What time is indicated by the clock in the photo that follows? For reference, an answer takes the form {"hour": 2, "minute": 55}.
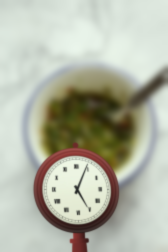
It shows {"hour": 5, "minute": 4}
